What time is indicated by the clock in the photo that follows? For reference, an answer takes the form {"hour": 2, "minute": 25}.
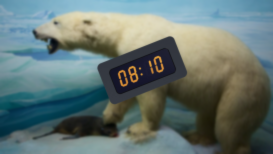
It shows {"hour": 8, "minute": 10}
